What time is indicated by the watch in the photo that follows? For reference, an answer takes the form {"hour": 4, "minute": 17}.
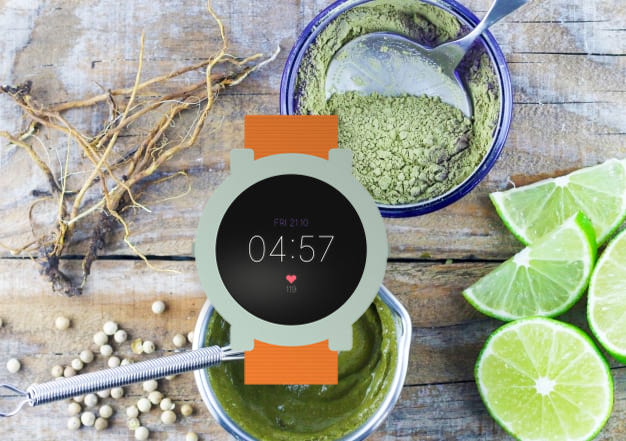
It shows {"hour": 4, "minute": 57}
